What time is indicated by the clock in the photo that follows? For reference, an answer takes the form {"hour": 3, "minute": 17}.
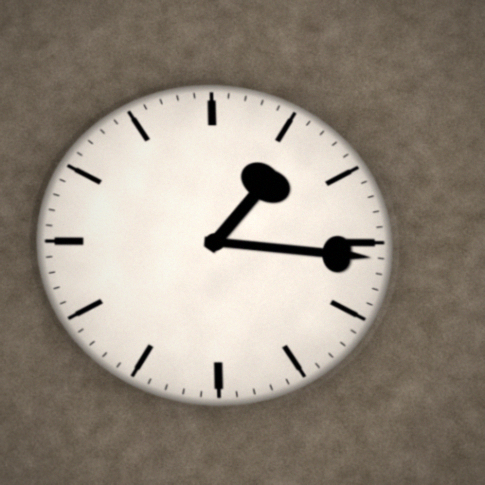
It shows {"hour": 1, "minute": 16}
